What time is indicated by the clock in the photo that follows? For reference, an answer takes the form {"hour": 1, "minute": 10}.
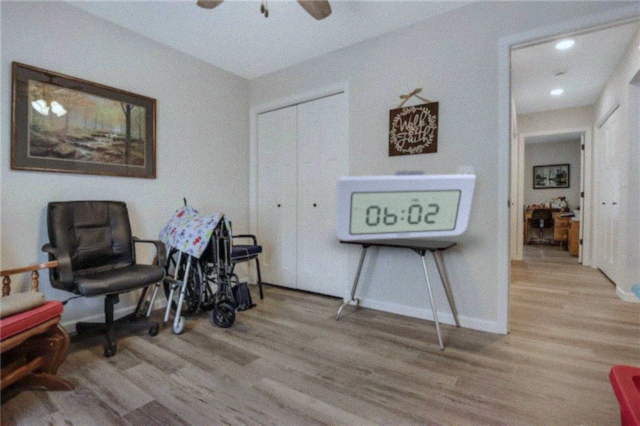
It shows {"hour": 6, "minute": 2}
